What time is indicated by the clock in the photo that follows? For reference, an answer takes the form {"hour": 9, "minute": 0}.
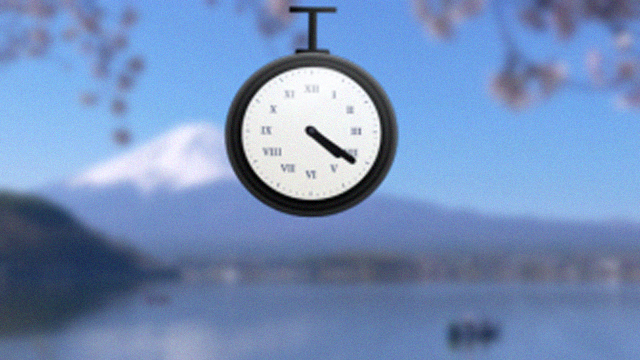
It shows {"hour": 4, "minute": 21}
